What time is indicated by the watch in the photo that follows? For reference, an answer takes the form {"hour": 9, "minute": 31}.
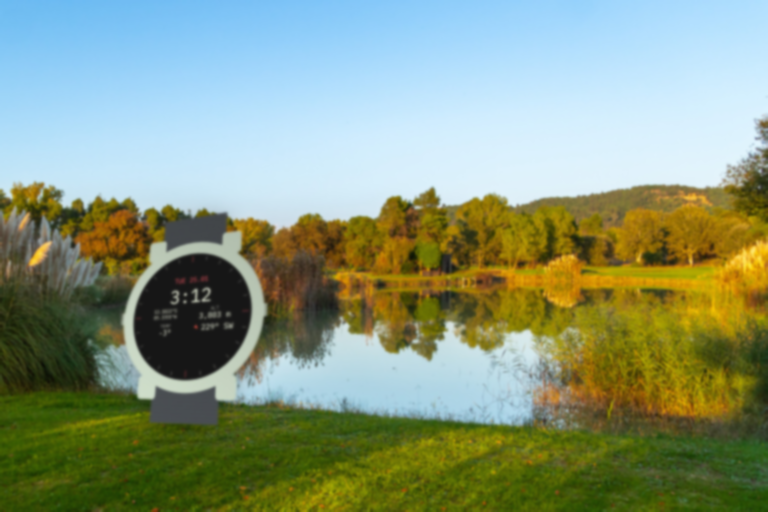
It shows {"hour": 3, "minute": 12}
